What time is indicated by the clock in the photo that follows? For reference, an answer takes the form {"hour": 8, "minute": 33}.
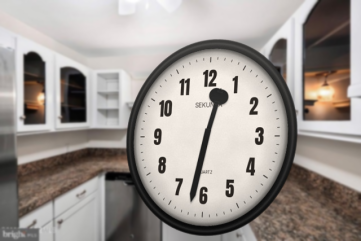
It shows {"hour": 12, "minute": 32}
